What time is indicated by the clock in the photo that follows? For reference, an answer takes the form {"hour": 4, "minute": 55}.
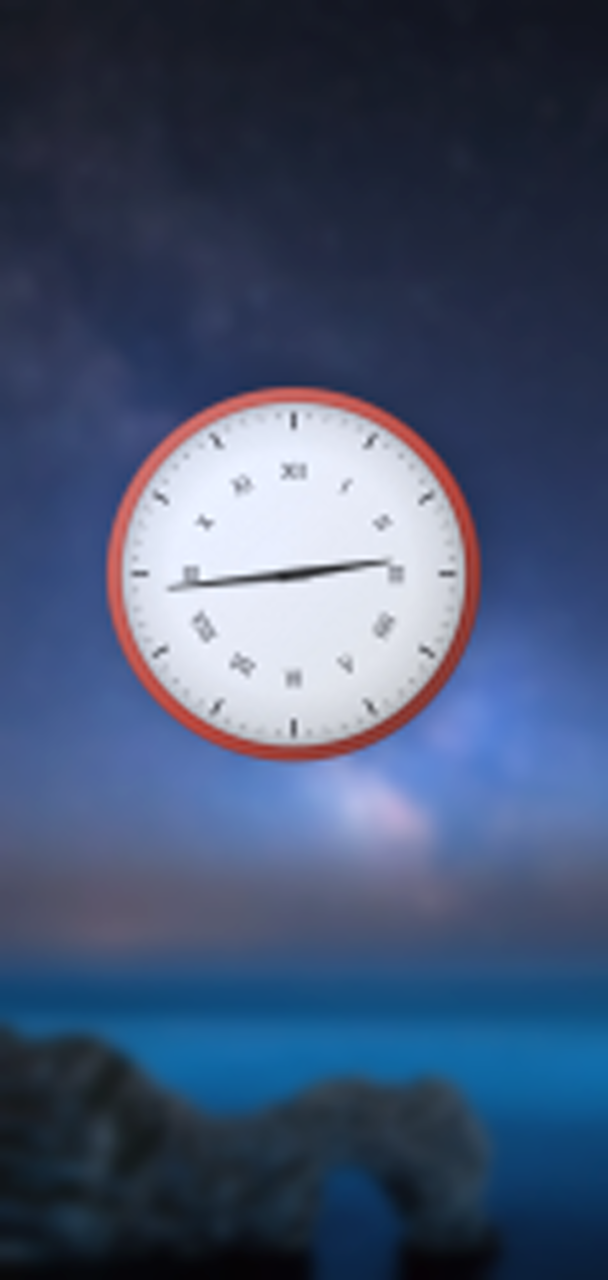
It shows {"hour": 2, "minute": 44}
